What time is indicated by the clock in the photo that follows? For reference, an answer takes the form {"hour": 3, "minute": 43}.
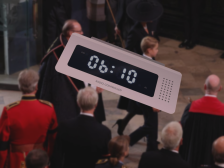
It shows {"hour": 6, "minute": 10}
